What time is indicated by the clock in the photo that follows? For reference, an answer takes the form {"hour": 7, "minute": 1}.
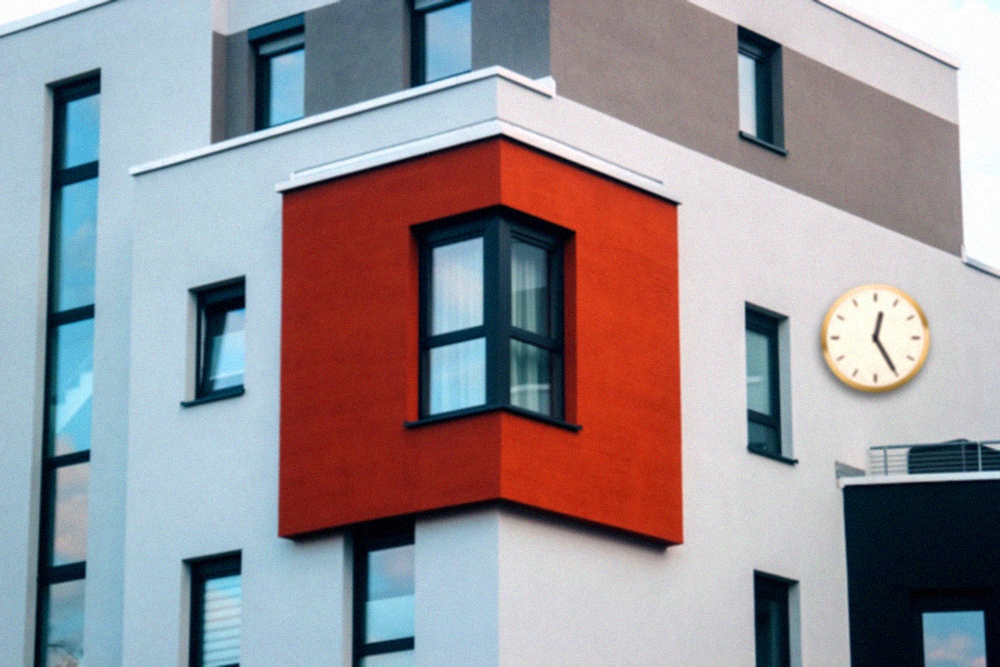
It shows {"hour": 12, "minute": 25}
